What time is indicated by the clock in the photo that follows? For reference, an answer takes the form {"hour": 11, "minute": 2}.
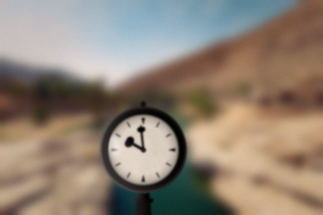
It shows {"hour": 9, "minute": 59}
